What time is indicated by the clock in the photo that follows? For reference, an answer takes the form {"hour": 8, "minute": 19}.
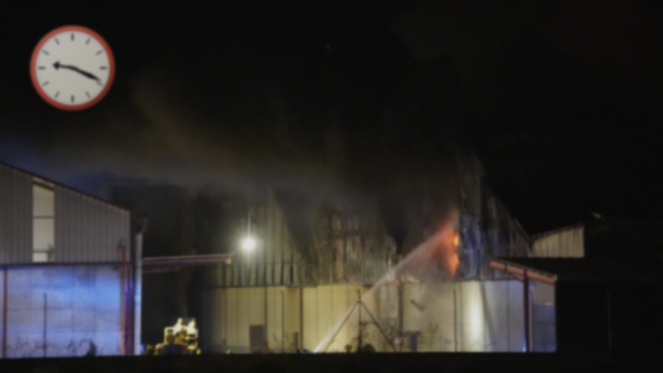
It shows {"hour": 9, "minute": 19}
